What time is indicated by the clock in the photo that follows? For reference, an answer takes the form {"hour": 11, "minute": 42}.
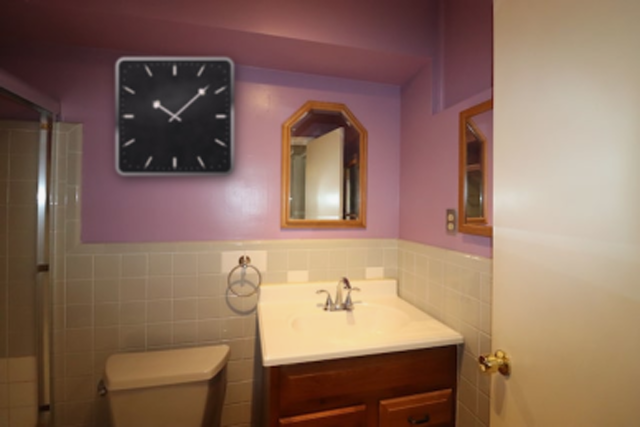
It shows {"hour": 10, "minute": 8}
